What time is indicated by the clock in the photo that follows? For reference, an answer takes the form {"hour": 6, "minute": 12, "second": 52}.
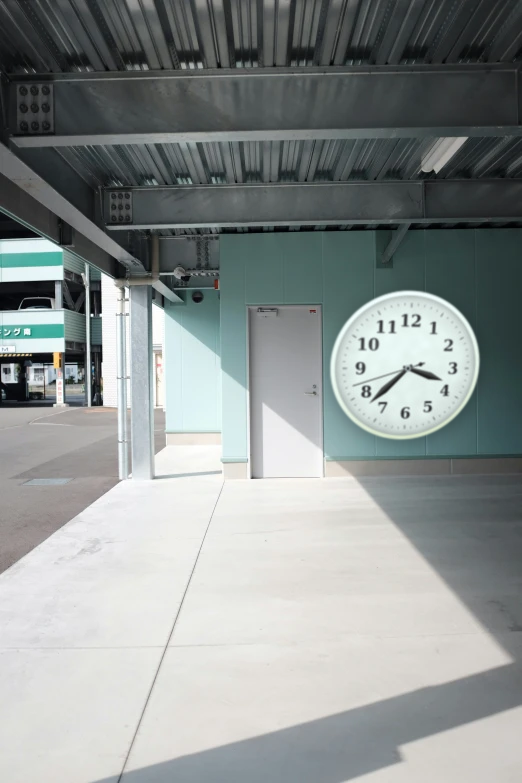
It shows {"hour": 3, "minute": 37, "second": 42}
